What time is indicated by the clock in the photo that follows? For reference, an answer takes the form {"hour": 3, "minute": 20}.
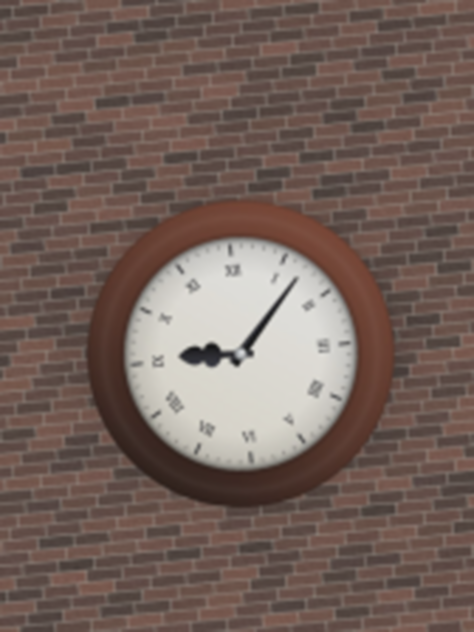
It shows {"hour": 9, "minute": 7}
